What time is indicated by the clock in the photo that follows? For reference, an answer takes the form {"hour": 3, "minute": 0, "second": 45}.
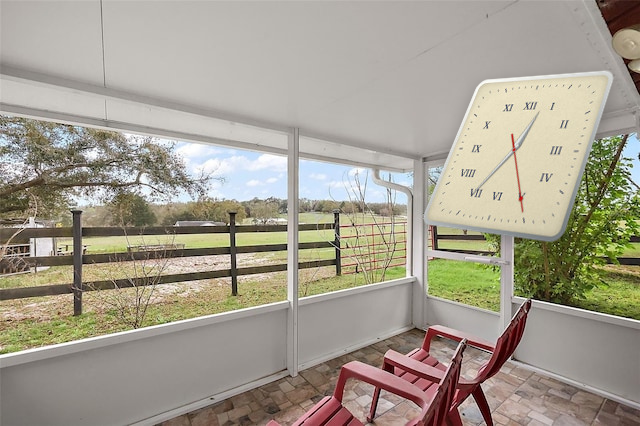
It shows {"hour": 12, "minute": 35, "second": 25}
